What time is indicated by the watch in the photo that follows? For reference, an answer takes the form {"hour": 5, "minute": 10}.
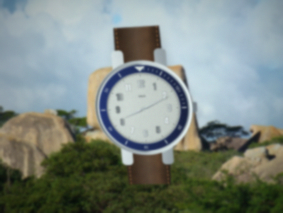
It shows {"hour": 8, "minute": 11}
